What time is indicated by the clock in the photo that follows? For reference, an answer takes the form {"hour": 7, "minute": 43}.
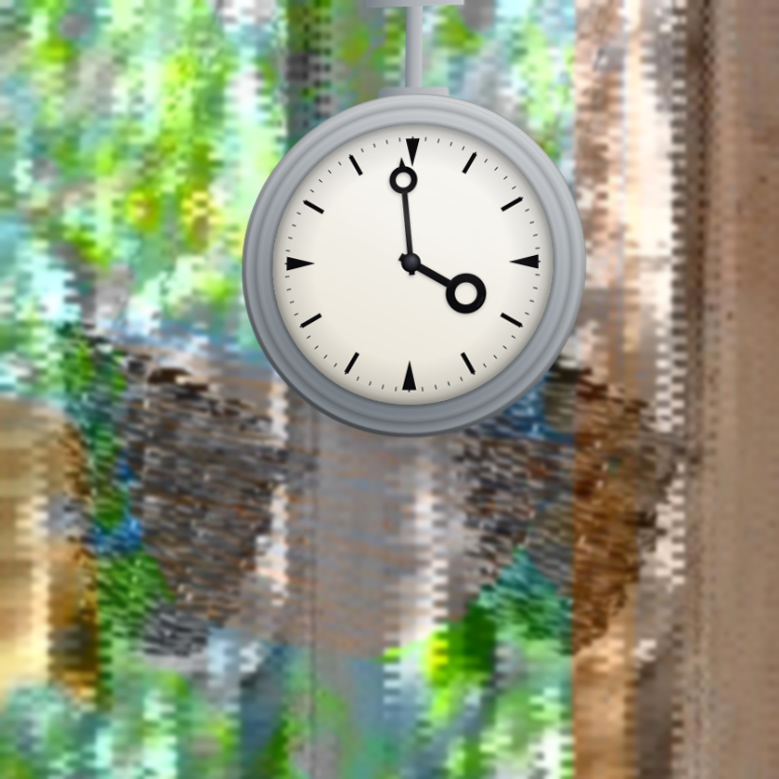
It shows {"hour": 3, "minute": 59}
